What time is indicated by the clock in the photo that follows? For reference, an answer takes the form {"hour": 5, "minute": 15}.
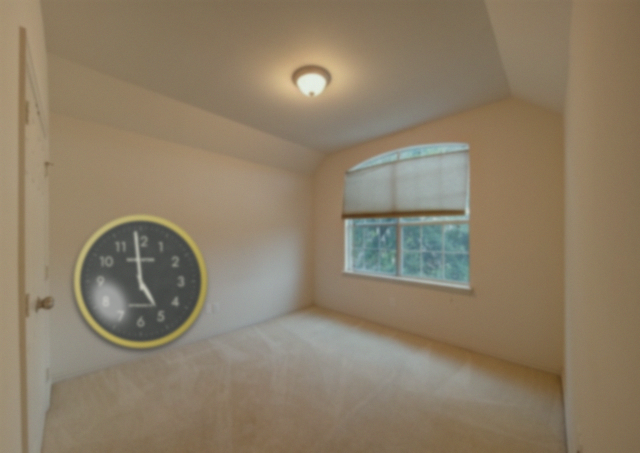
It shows {"hour": 4, "minute": 59}
